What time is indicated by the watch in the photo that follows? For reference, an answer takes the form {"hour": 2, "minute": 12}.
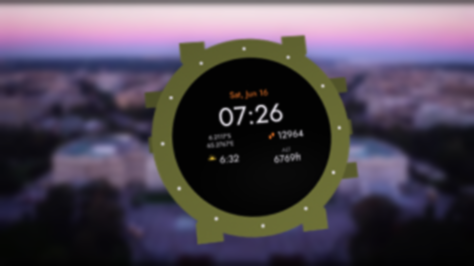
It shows {"hour": 7, "minute": 26}
